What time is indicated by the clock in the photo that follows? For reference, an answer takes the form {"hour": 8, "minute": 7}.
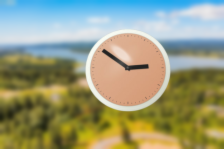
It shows {"hour": 2, "minute": 51}
